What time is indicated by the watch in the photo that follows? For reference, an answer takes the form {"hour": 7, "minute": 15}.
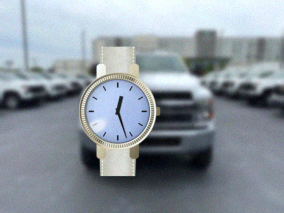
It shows {"hour": 12, "minute": 27}
